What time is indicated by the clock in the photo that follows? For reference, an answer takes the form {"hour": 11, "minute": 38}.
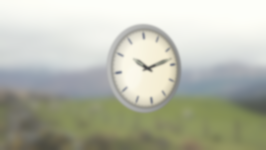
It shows {"hour": 10, "minute": 13}
